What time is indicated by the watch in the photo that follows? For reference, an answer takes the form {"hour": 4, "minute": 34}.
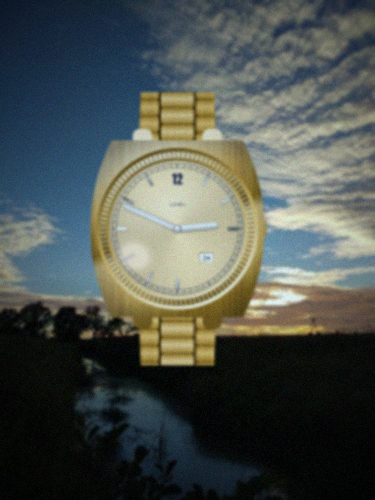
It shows {"hour": 2, "minute": 49}
